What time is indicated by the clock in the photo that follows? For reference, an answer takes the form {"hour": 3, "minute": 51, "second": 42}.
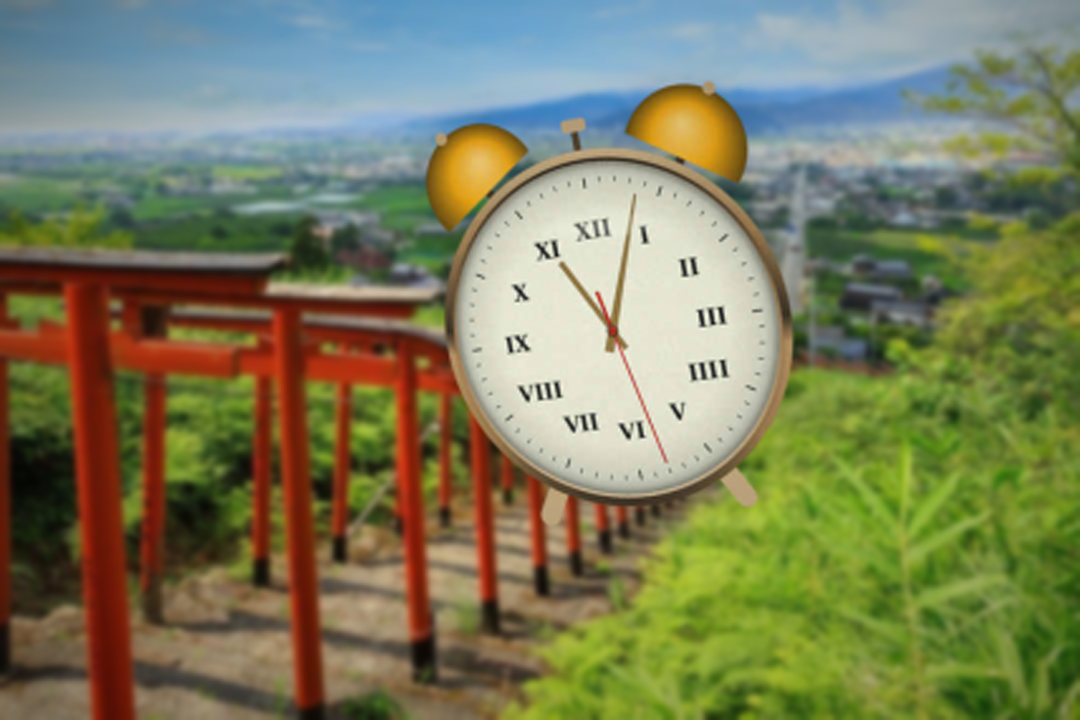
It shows {"hour": 11, "minute": 3, "second": 28}
